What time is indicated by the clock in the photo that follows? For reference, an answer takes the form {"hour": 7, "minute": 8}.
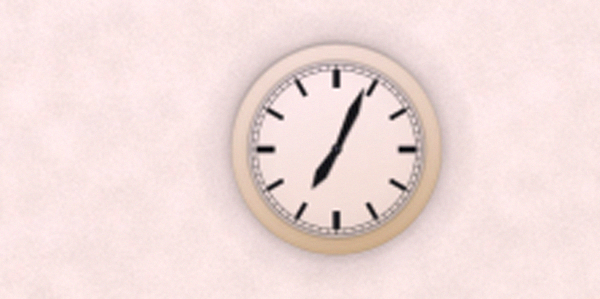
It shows {"hour": 7, "minute": 4}
